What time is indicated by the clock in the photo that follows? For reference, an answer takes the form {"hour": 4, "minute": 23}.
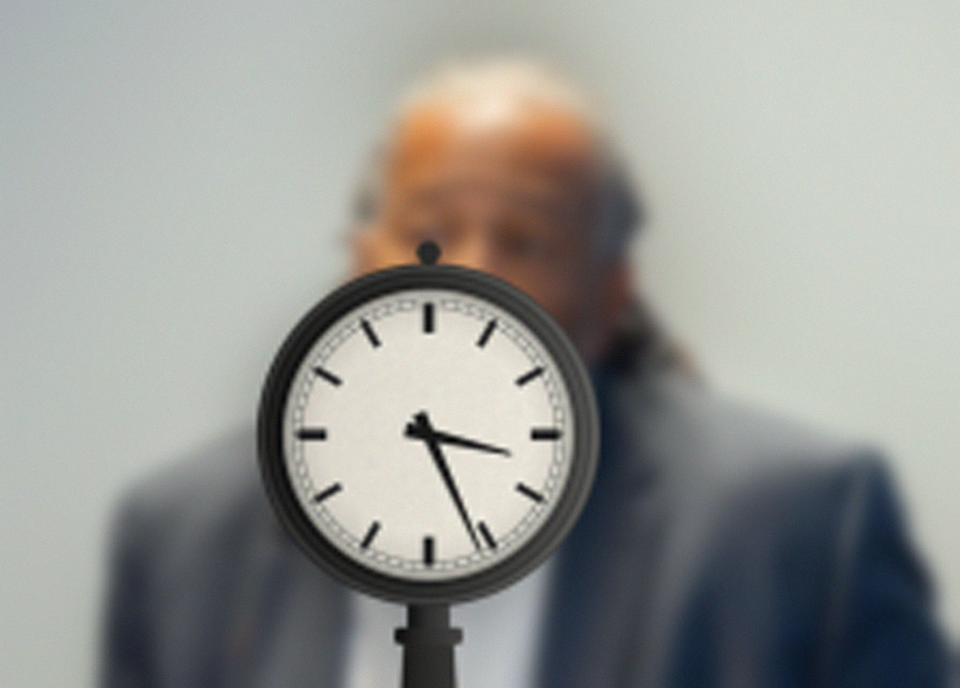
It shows {"hour": 3, "minute": 26}
